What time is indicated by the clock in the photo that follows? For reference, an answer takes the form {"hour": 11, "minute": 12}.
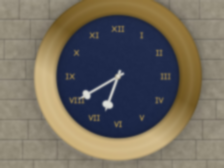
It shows {"hour": 6, "minute": 40}
